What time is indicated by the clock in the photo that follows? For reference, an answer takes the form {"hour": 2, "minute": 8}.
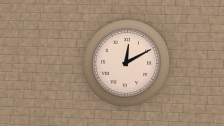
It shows {"hour": 12, "minute": 10}
